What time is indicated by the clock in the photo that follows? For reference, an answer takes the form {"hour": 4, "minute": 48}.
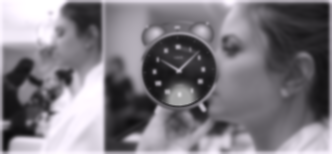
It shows {"hour": 10, "minute": 8}
